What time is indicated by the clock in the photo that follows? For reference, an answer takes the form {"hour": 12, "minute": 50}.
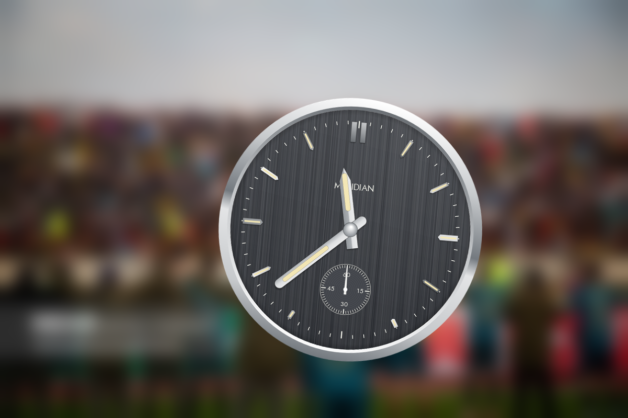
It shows {"hour": 11, "minute": 38}
